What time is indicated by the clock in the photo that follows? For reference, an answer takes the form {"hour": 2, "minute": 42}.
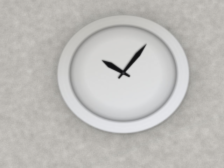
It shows {"hour": 10, "minute": 6}
